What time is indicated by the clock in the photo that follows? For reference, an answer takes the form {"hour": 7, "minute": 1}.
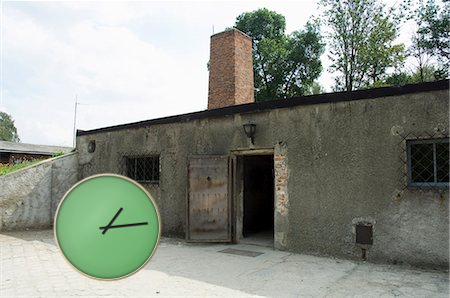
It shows {"hour": 1, "minute": 14}
